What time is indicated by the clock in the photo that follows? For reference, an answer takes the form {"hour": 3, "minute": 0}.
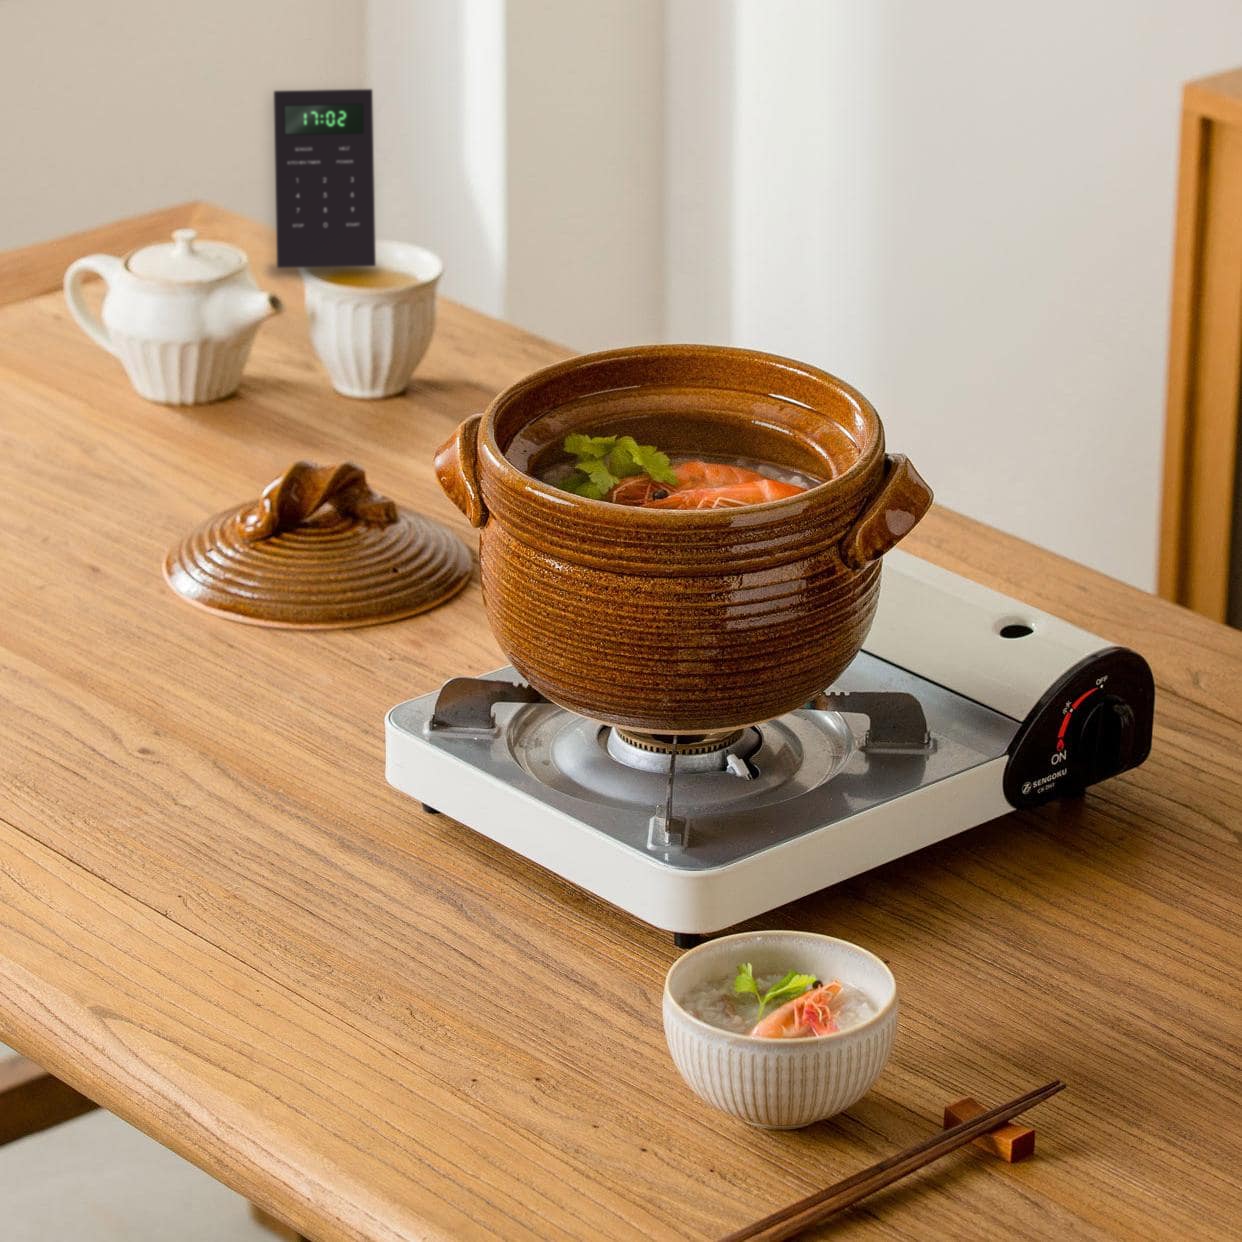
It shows {"hour": 17, "minute": 2}
